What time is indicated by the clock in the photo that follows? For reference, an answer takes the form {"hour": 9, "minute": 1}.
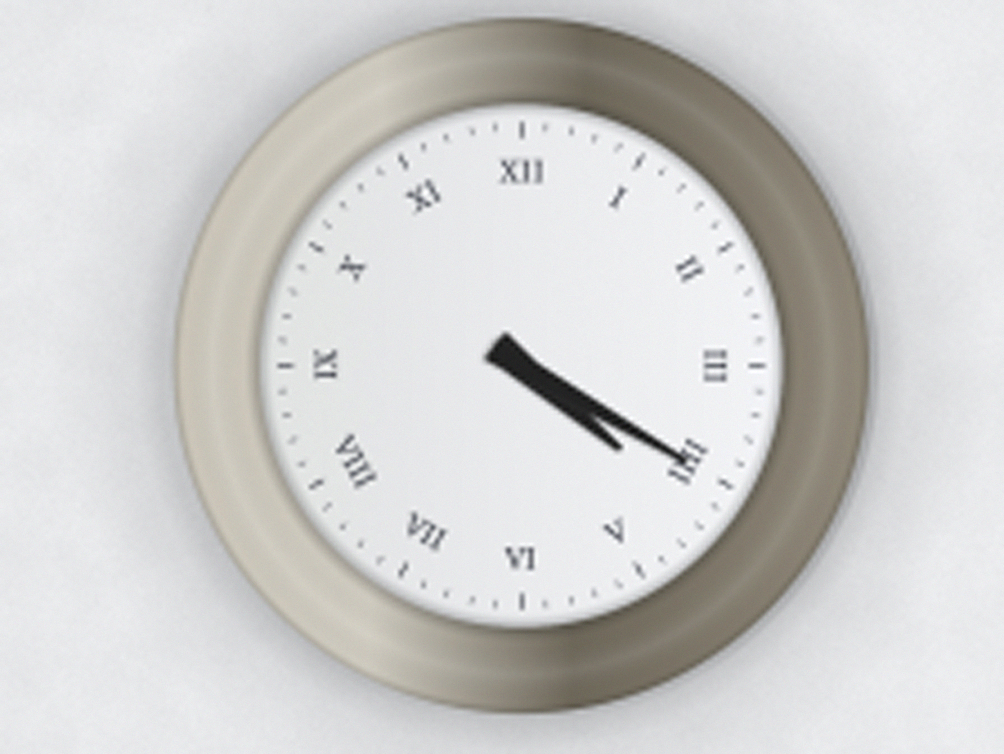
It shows {"hour": 4, "minute": 20}
